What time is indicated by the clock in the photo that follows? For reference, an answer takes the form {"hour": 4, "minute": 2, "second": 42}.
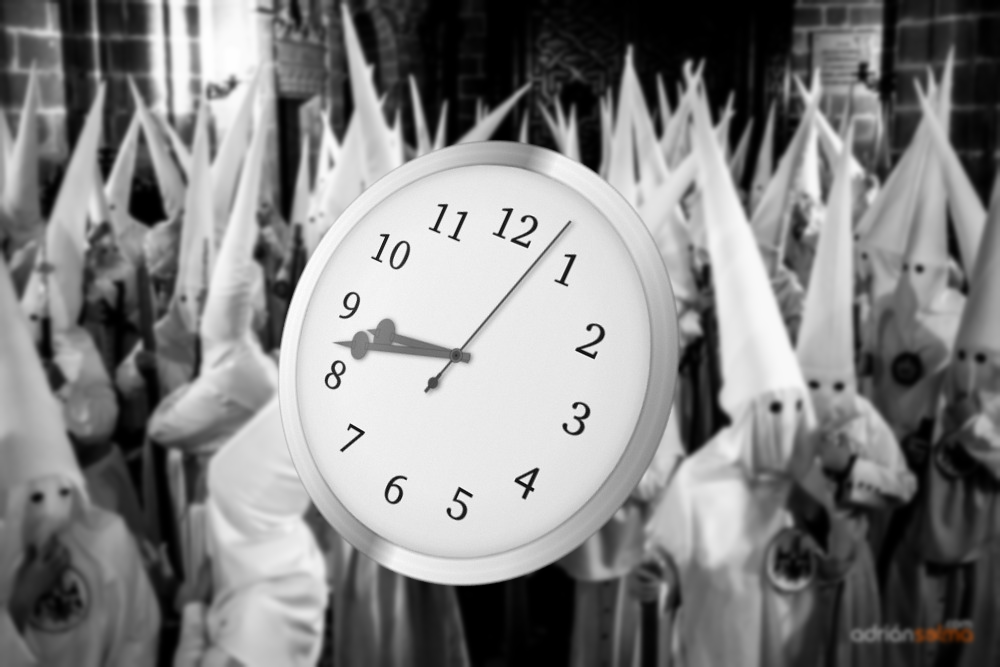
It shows {"hour": 8, "minute": 42, "second": 3}
